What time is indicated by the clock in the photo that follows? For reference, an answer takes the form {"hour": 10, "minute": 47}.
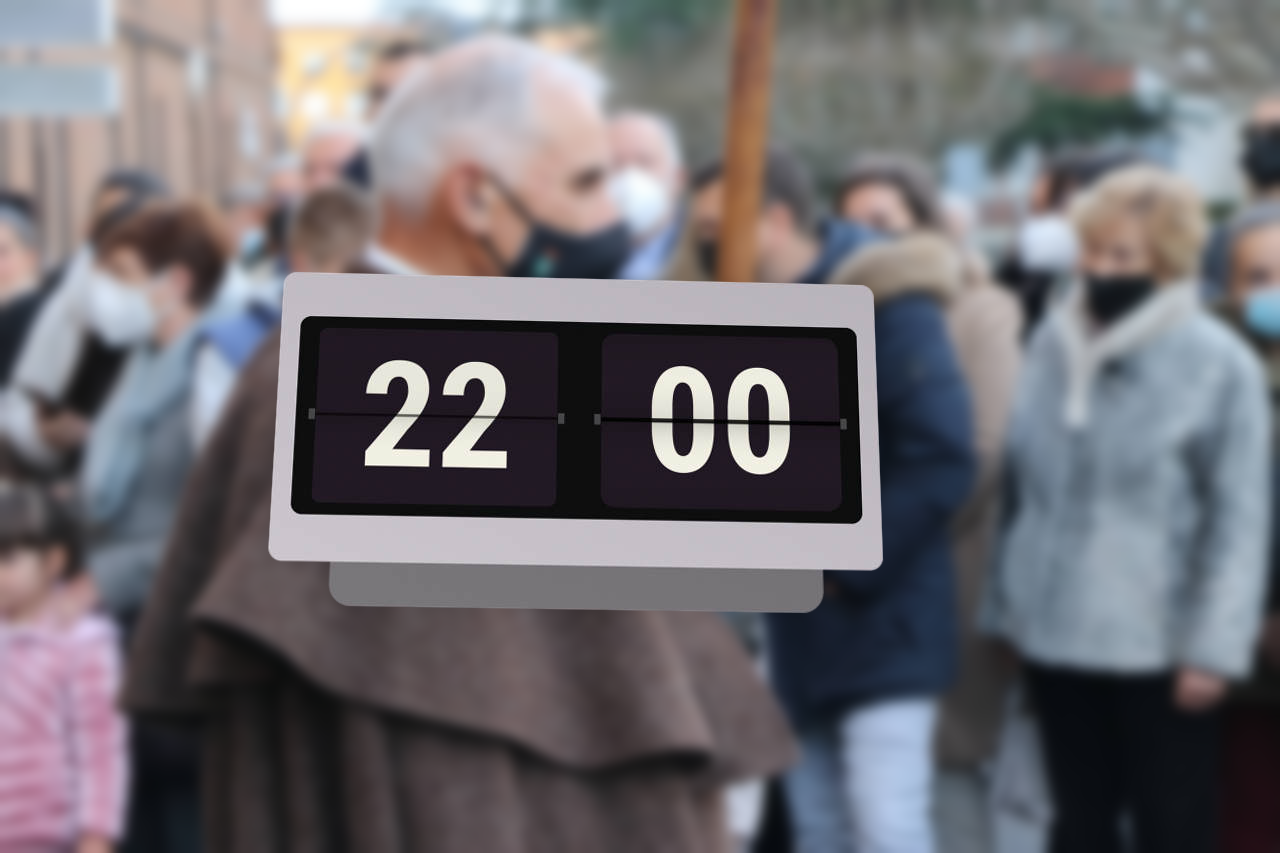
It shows {"hour": 22, "minute": 0}
